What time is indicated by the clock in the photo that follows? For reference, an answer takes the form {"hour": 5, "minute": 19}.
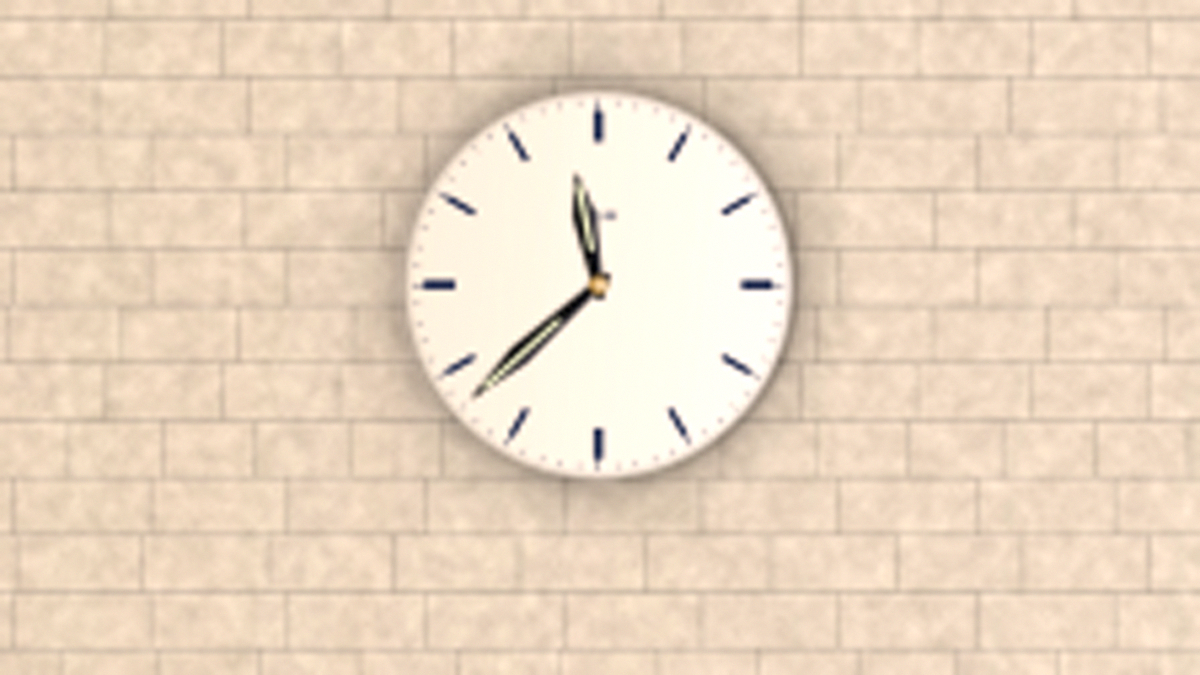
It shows {"hour": 11, "minute": 38}
